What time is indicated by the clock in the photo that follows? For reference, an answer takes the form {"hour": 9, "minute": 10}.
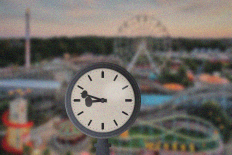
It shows {"hour": 8, "minute": 48}
